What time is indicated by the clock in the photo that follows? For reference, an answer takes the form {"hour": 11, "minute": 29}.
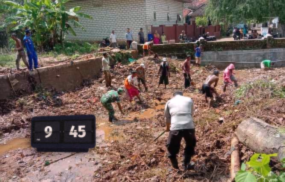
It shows {"hour": 9, "minute": 45}
